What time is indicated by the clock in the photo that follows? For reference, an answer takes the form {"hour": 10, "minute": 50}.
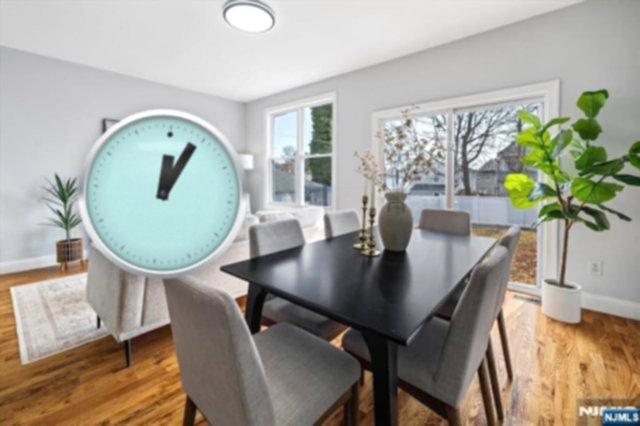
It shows {"hour": 12, "minute": 4}
